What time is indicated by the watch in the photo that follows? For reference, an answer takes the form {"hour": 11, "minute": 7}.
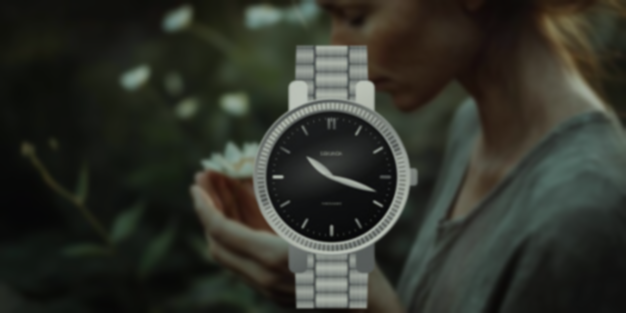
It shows {"hour": 10, "minute": 18}
